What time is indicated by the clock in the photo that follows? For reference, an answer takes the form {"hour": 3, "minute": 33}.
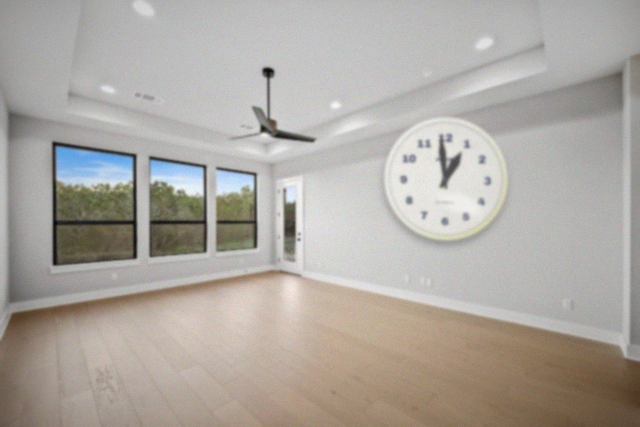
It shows {"hour": 12, "minute": 59}
